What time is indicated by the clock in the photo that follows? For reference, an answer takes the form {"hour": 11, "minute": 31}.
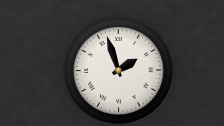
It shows {"hour": 1, "minute": 57}
